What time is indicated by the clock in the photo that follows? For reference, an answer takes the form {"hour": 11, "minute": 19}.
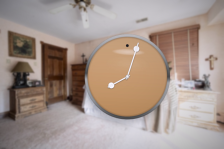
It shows {"hour": 8, "minute": 3}
